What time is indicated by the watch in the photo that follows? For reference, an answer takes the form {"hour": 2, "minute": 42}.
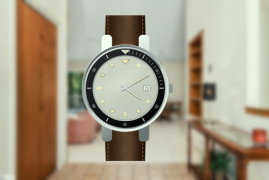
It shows {"hour": 4, "minute": 10}
